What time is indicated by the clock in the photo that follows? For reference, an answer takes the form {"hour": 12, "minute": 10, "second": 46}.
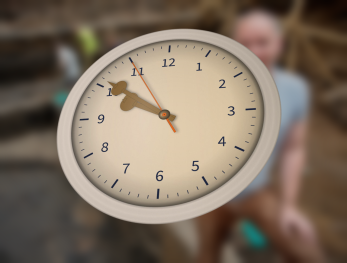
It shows {"hour": 9, "minute": 50, "second": 55}
